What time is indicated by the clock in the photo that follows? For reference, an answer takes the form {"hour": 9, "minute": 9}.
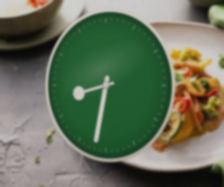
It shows {"hour": 8, "minute": 32}
